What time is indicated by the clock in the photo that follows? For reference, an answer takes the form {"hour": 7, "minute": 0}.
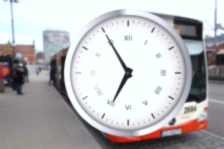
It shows {"hour": 6, "minute": 55}
